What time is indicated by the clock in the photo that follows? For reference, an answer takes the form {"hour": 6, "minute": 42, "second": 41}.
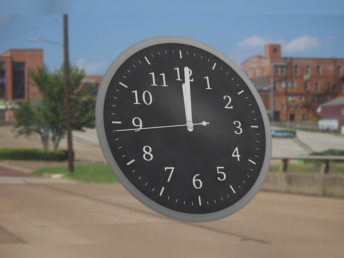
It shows {"hour": 12, "minute": 0, "second": 44}
